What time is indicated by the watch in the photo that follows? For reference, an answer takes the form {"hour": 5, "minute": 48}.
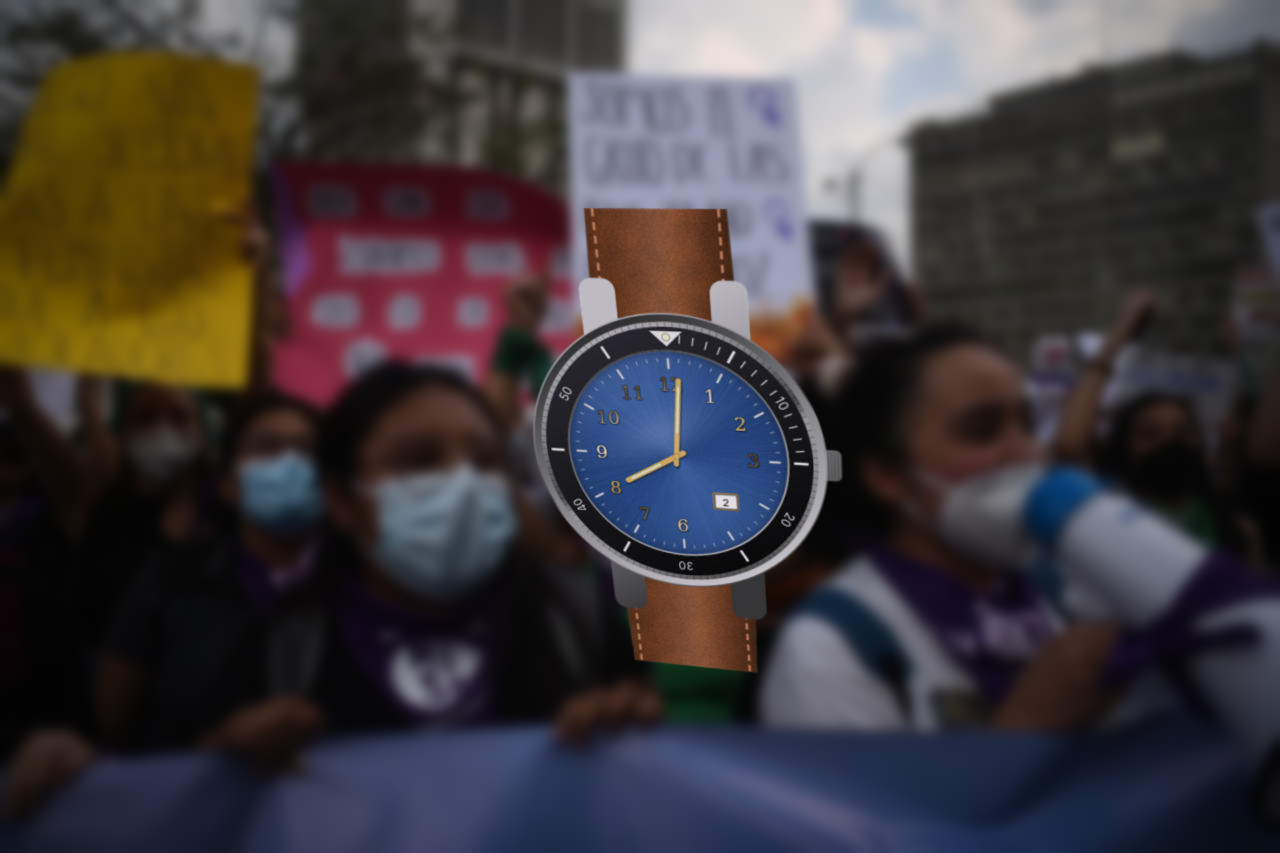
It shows {"hour": 8, "minute": 1}
